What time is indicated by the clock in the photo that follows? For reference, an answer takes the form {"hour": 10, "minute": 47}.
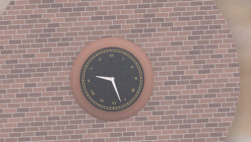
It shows {"hour": 9, "minute": 27}
